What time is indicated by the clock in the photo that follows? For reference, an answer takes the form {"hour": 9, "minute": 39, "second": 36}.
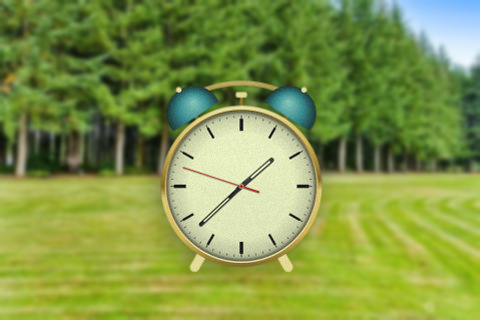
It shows {"hour": 1, "minute": 37, "second": 48}
